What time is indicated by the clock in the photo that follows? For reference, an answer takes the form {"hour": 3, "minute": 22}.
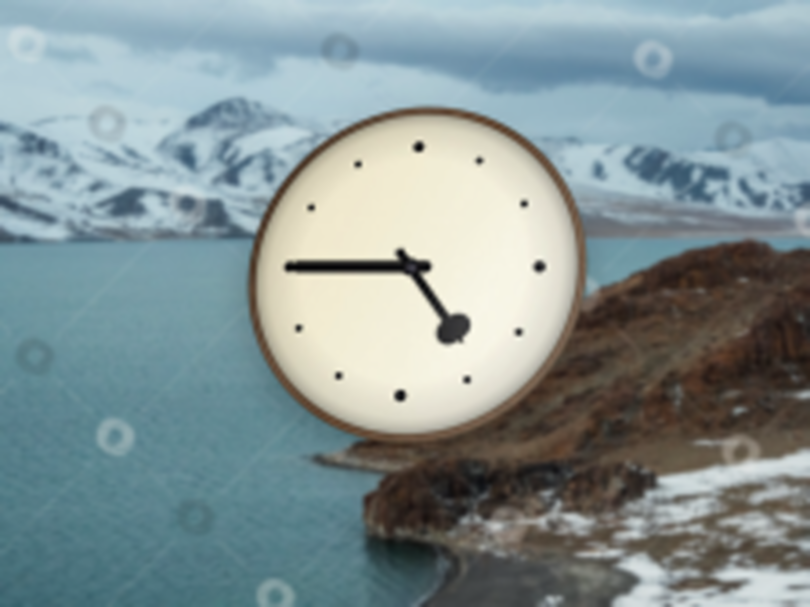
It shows {"hour": 4, "minute": 45}
